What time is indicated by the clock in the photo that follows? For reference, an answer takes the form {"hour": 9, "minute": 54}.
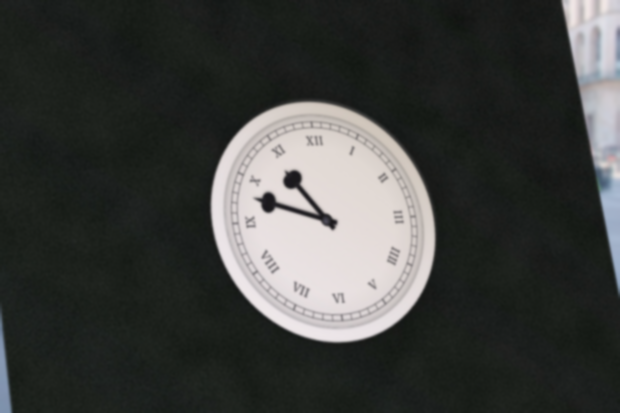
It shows {"hour": 10, "minute": 48}
